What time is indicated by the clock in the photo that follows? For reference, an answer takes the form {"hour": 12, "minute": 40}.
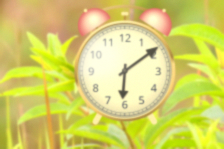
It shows {"hour": 6, "minute": 9}
